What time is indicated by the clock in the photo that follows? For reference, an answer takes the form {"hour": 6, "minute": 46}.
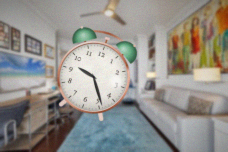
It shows {"hour": 9, "minute": 24}
